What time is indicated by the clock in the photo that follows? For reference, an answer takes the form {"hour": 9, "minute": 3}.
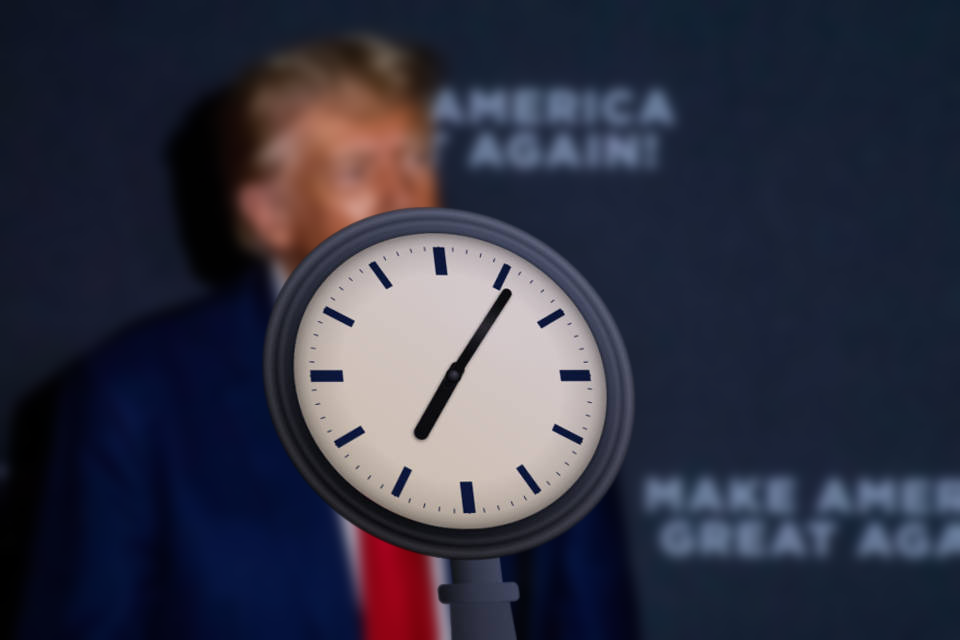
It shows {"hour": 7, "minute": 6}
